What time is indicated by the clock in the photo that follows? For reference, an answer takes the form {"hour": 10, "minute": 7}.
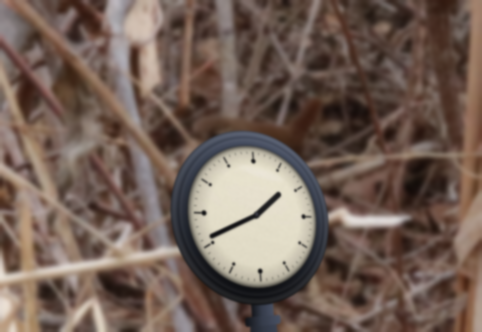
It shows {"hour": 1, "minute": 41}
